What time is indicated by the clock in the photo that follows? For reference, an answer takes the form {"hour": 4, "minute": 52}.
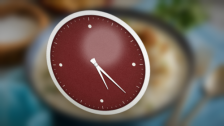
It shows {"hour": 5, "minute": 23}
